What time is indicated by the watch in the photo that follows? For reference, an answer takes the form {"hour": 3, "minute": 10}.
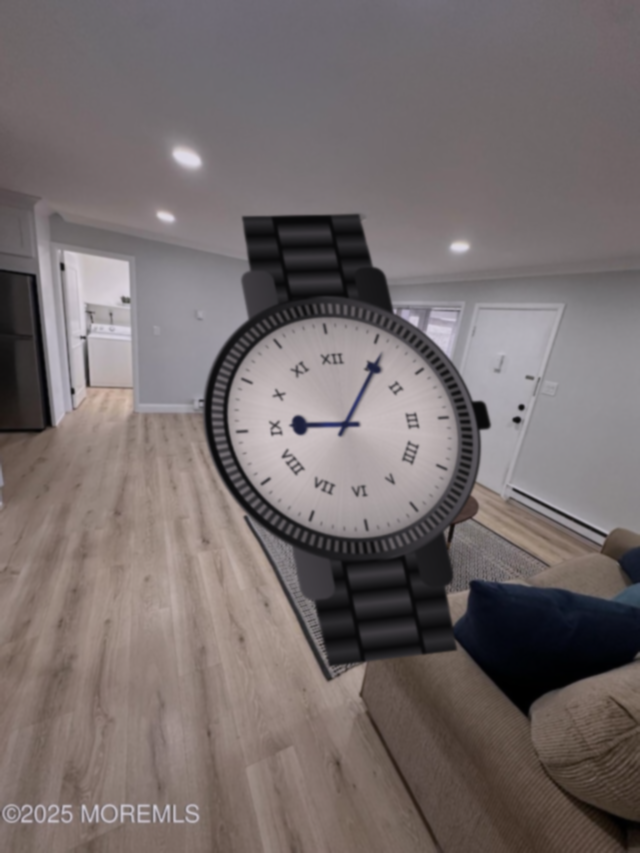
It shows {"hour": 9, "minute": 6}
